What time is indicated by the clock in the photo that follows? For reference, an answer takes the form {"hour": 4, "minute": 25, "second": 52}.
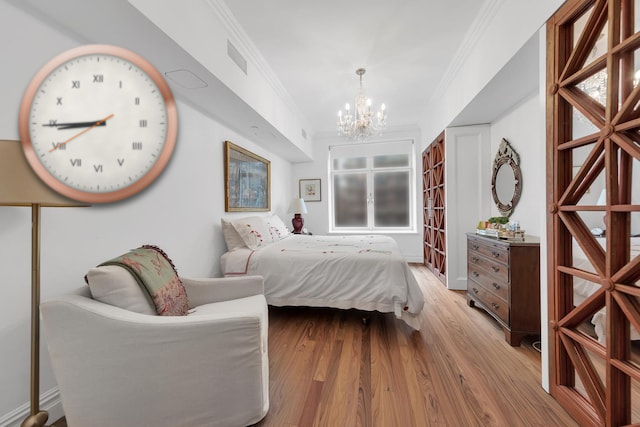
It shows {"hour": 8, "minute": 44, "second": 40}
